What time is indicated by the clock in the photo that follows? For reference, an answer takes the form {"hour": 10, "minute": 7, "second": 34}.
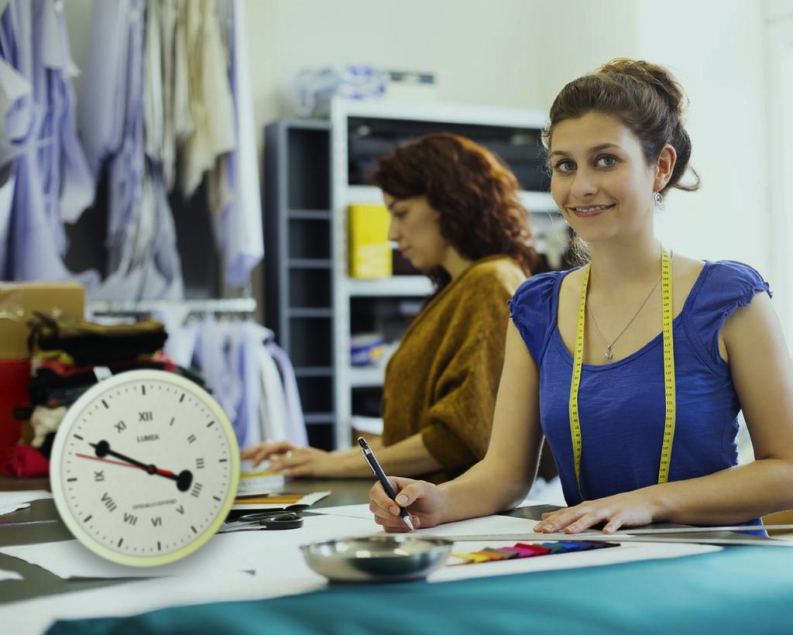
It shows {"hour": 3, "minute": 49, "second": 48}
